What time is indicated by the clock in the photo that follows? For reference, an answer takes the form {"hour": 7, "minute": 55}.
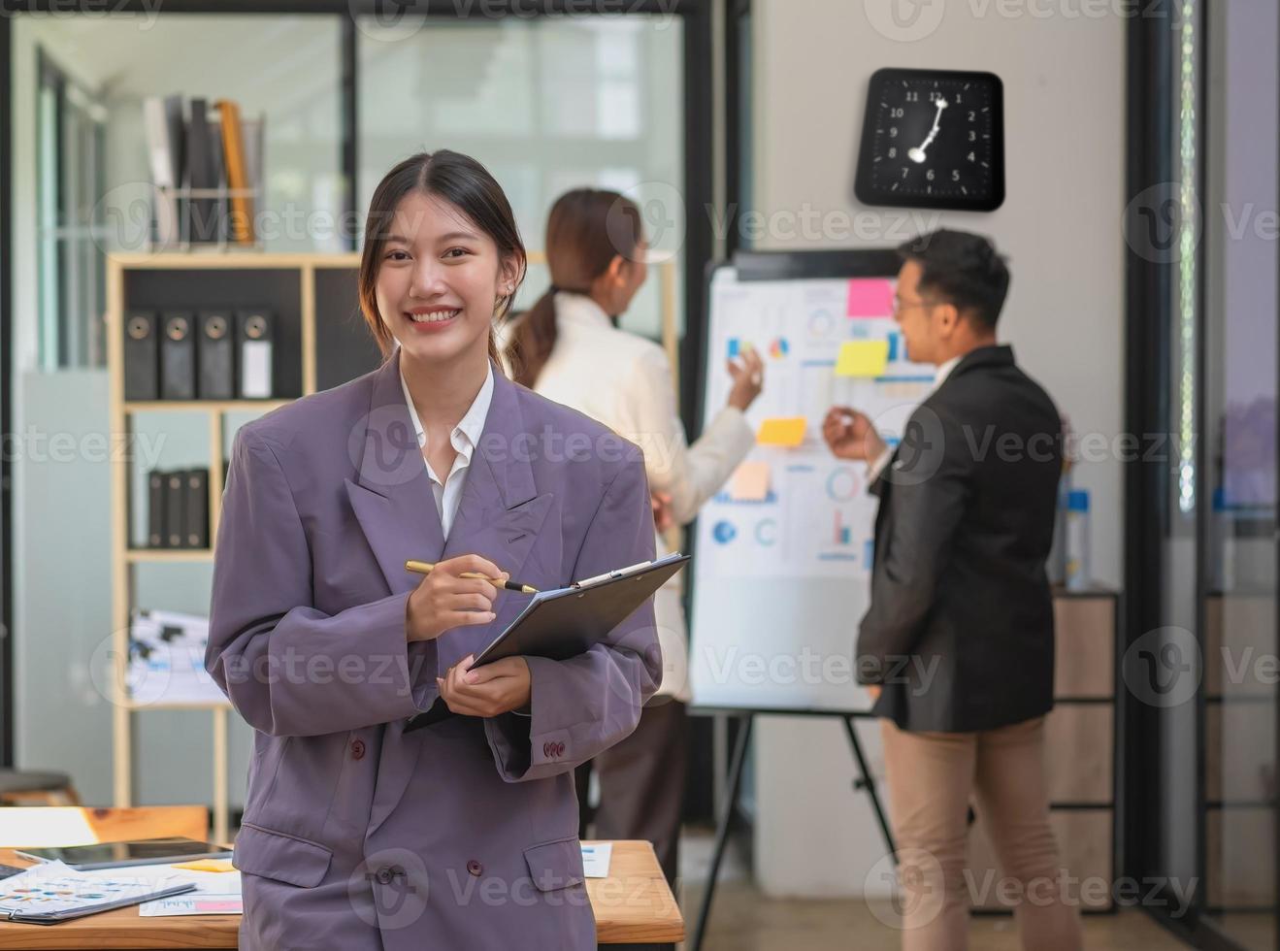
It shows {"hour": 7, "minute": 2}
